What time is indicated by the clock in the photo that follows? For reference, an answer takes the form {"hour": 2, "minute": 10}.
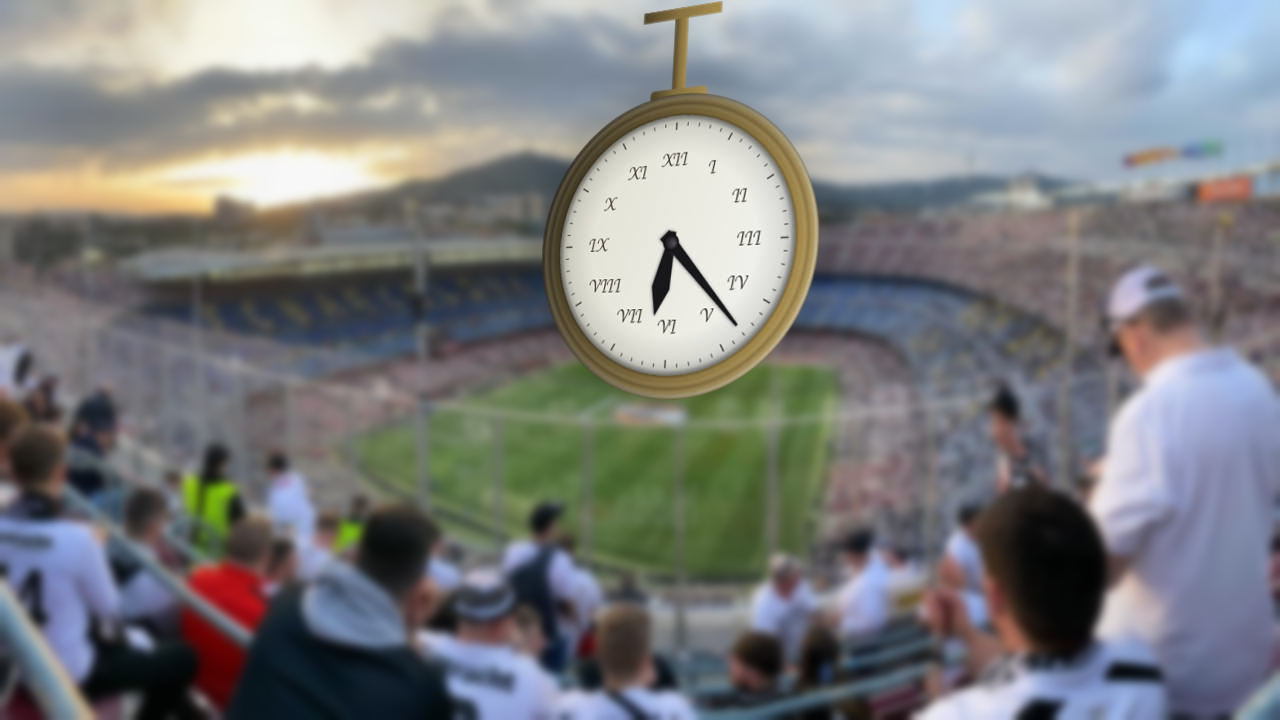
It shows {"hour": 6, "minute": 23}
